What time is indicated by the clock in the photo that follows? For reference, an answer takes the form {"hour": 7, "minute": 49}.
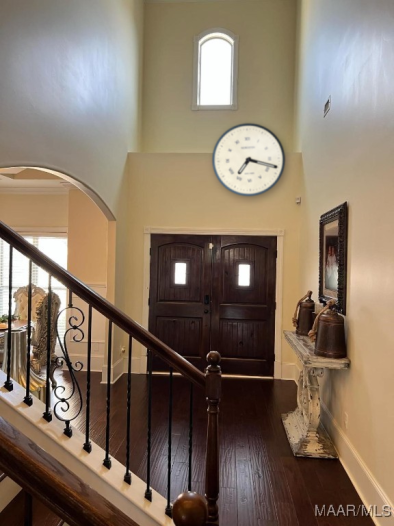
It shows {"hour": 7, "minute": 18}
